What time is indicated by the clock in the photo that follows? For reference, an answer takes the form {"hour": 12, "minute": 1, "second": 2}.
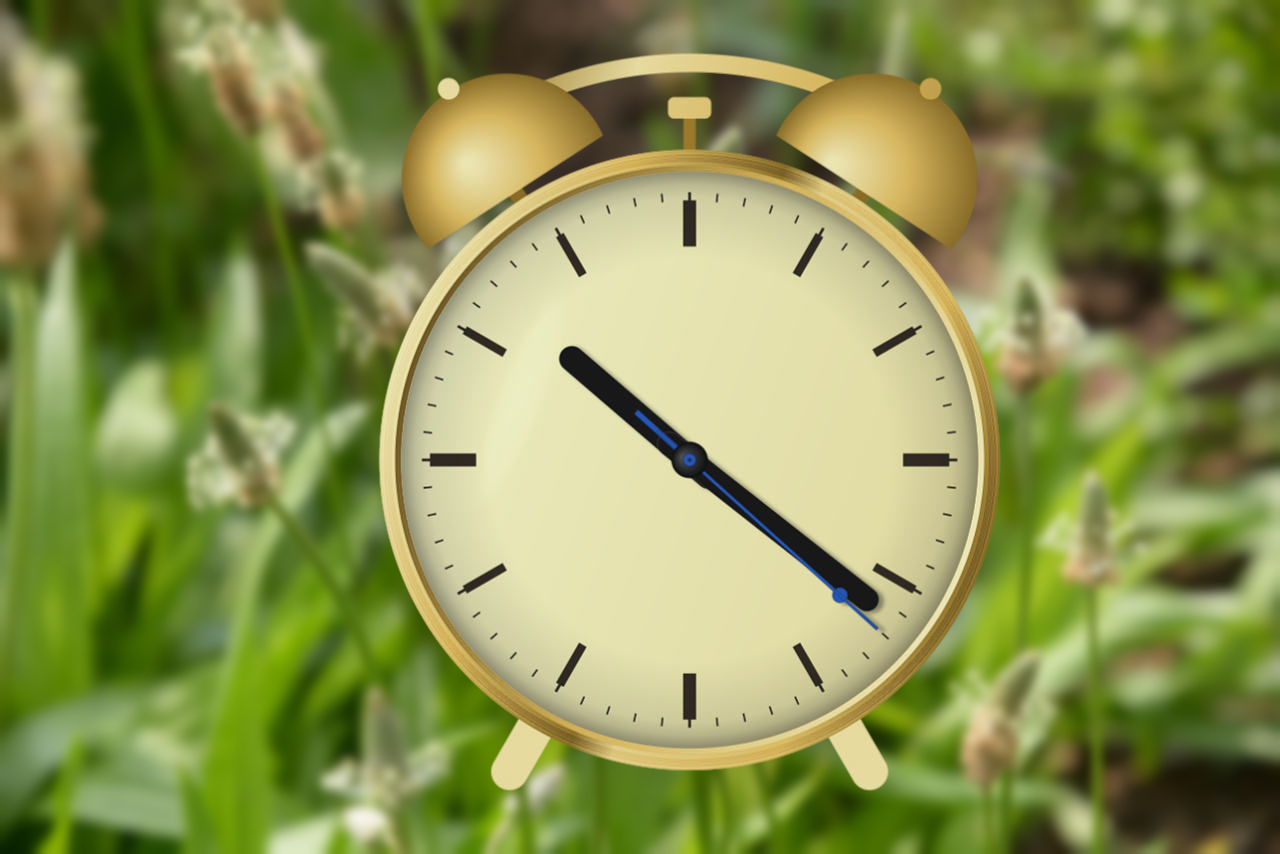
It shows {"hour": 10, "minute": 21, "second": 22}
